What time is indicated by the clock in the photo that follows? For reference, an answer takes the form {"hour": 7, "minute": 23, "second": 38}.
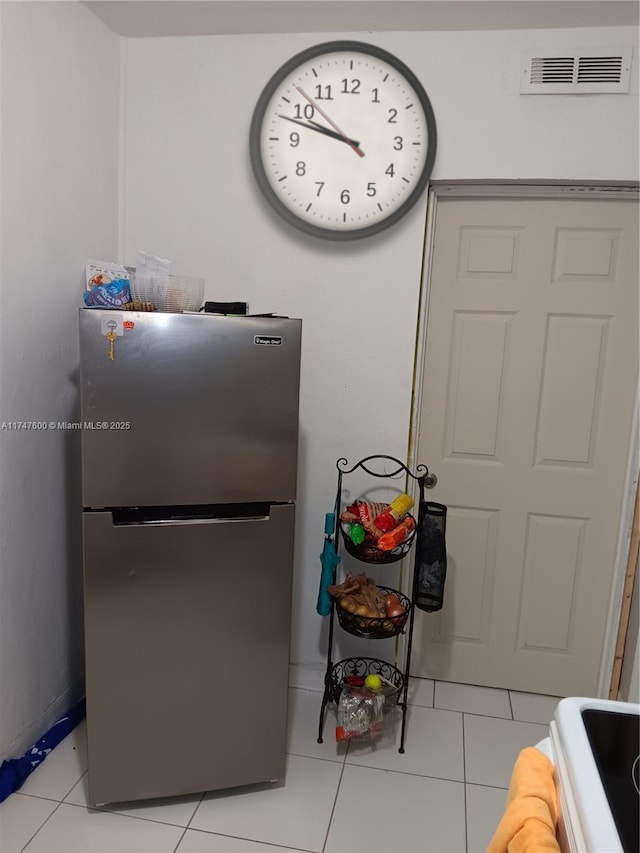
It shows {"hour": 9, "minute": 47, "second": 52}
